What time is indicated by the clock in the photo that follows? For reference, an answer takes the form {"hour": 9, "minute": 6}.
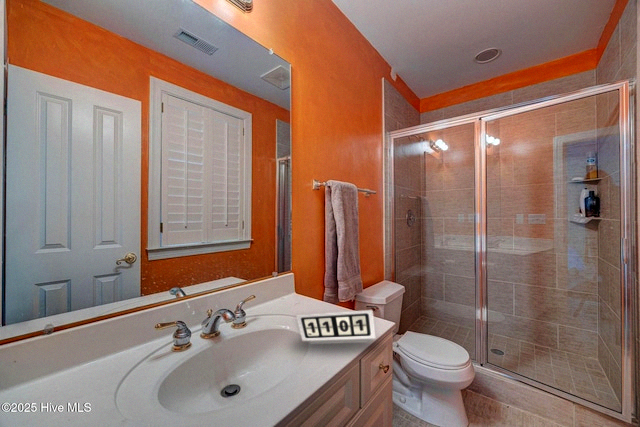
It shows {"hour": 11, "minute": 1}
